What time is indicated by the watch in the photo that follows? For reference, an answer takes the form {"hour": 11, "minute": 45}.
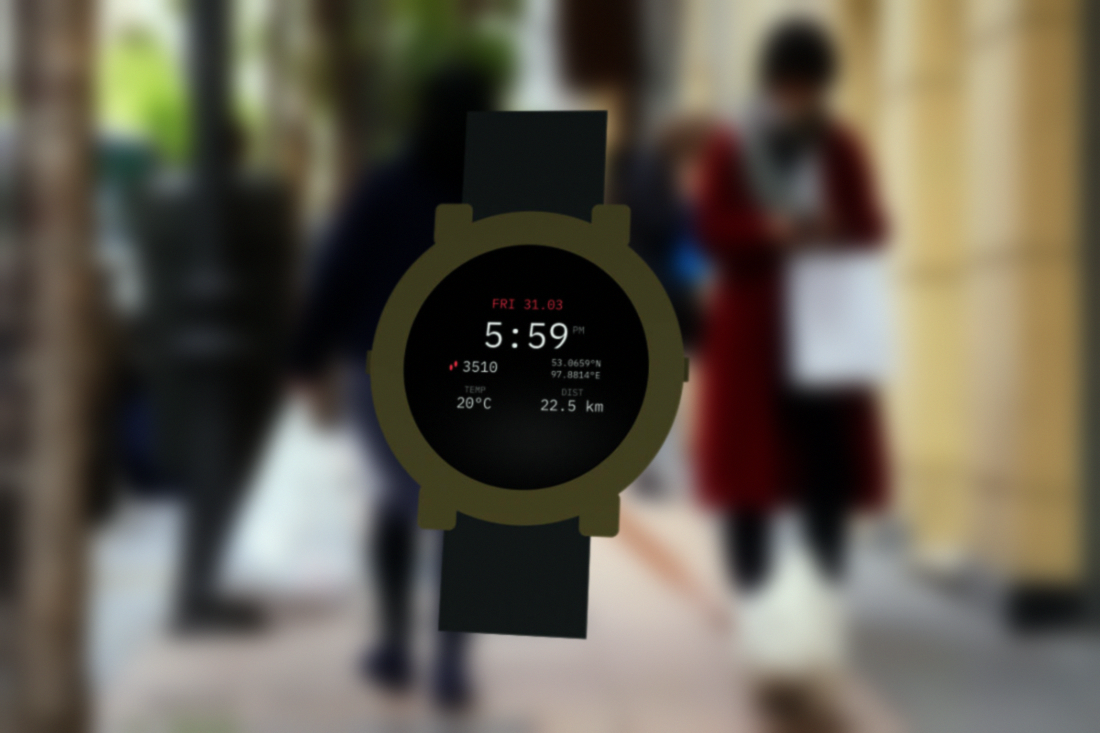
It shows {"hour": 5, "minute": 59}
